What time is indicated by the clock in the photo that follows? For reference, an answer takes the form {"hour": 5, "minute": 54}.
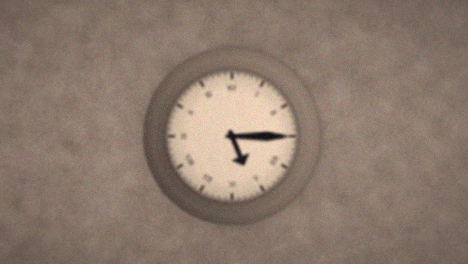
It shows {"hour": 5, "minute": 15}
